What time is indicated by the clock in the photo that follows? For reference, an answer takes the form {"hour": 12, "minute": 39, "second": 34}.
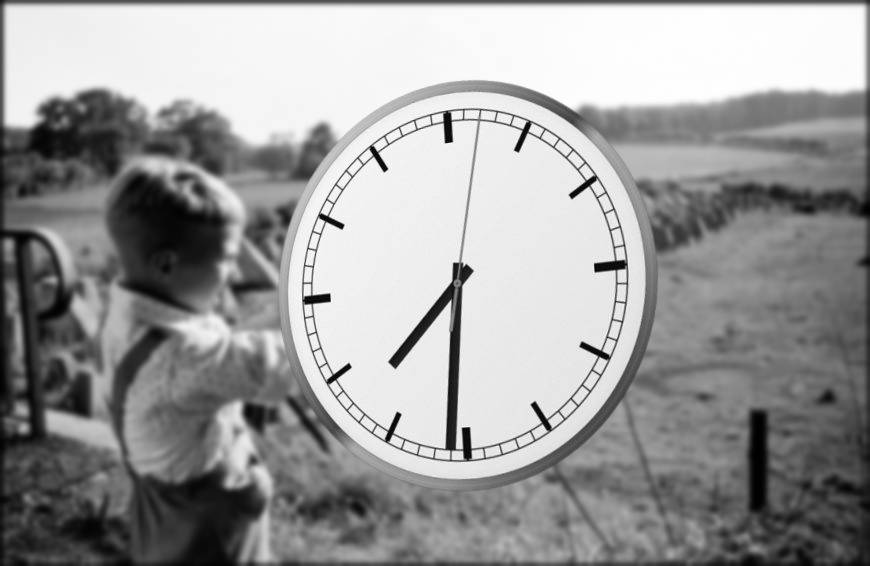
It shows {"hour": 7, "minute": 31, "second": 2}
